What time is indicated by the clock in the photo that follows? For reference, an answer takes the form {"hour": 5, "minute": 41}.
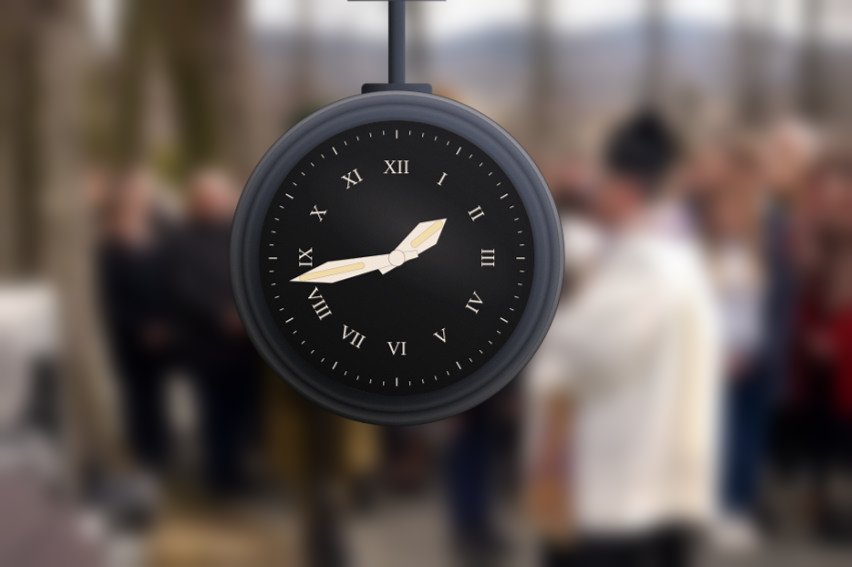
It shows {"hour": 1, "minute": 43}
